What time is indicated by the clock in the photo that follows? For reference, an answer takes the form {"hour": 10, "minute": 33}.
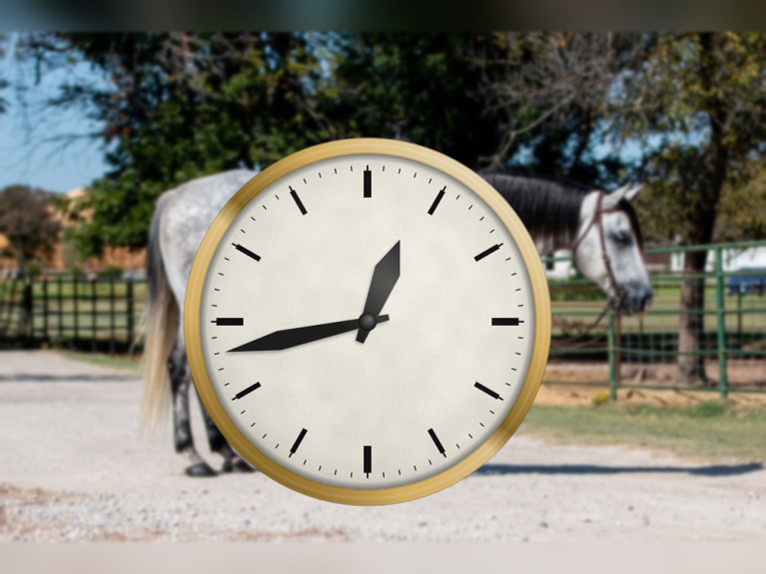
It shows {"hour": 12, "minute": 43}
